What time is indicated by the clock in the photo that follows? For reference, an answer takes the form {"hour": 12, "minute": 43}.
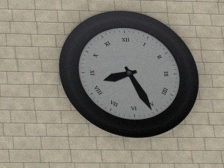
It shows {"hour": 8, "minute": 26}
